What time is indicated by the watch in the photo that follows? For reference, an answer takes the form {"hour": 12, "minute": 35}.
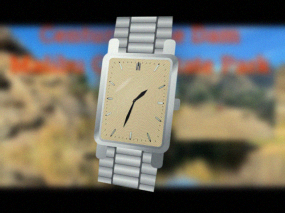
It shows {"hour": 1, "minute": 33}
